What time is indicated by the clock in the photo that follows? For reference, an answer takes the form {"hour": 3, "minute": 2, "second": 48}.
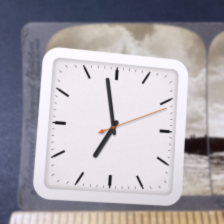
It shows {"hour": 6, "minute": 58, "second": 11}
